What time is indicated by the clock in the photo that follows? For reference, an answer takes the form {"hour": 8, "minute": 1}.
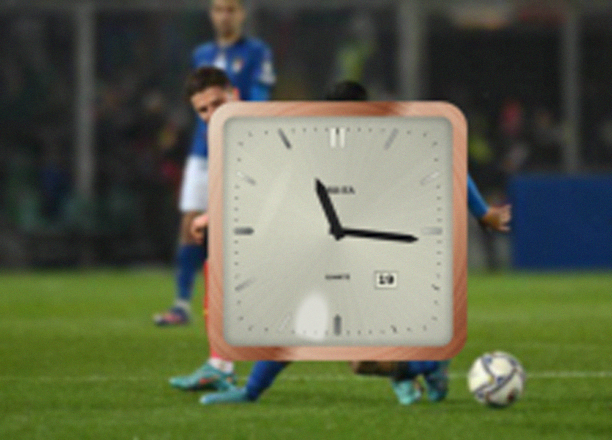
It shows {"hour": 11, "minute": 16}
